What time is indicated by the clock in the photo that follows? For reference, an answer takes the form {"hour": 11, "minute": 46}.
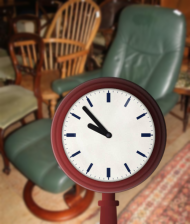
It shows {"hour": 9, "minute": 53}
